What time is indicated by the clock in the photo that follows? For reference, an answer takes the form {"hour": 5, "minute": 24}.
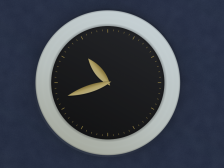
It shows {"hour": 10, "minute": 42}
